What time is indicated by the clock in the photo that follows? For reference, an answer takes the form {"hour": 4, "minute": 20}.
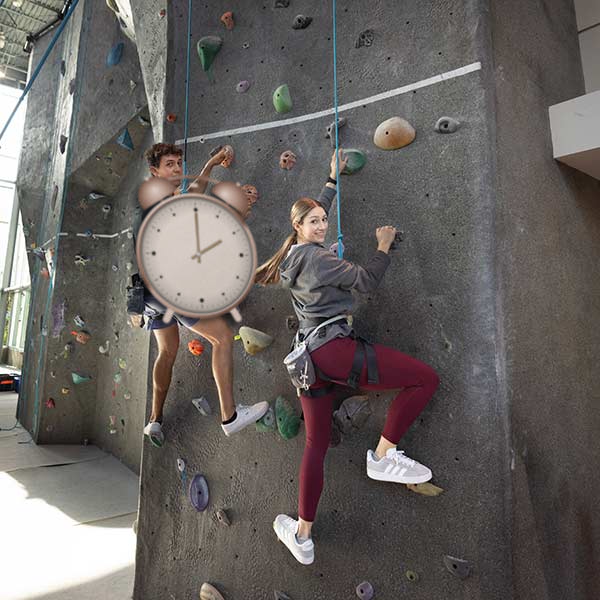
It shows {"hour": 2, "minute": 0}
